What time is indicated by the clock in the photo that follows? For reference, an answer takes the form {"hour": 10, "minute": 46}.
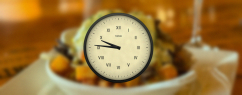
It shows {"hour": 9, "minute": 46}
